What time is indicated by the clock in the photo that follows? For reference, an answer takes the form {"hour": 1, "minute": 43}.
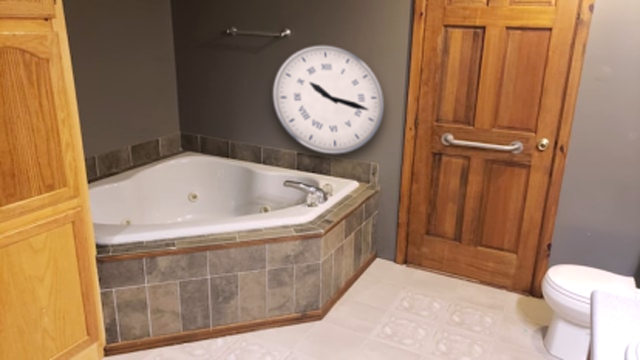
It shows {"hour": 10, "minute": 18}
